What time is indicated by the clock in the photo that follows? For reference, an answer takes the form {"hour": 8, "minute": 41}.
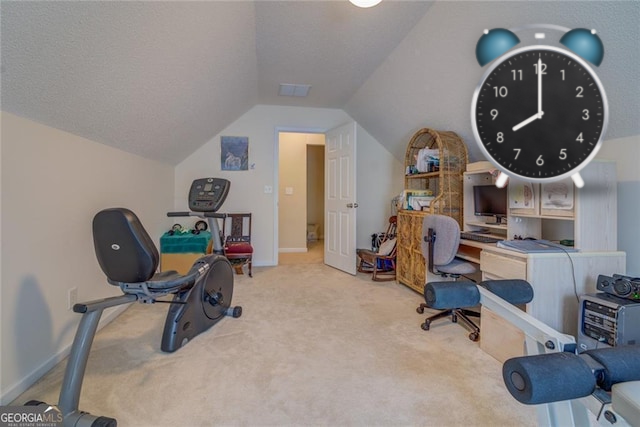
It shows {"hour": 8, "minute": 0}
